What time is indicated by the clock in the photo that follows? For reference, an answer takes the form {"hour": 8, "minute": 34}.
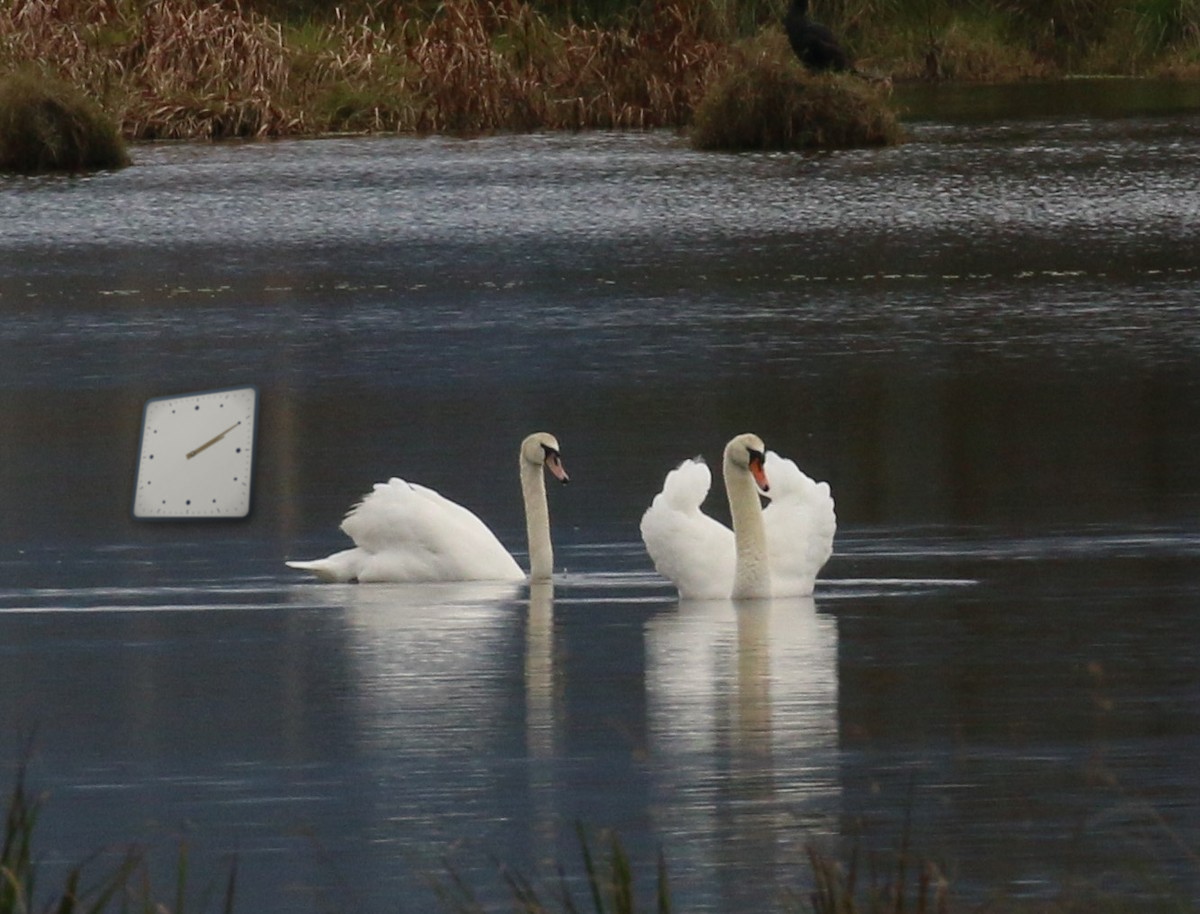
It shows {"hour": 2, "minute": 10}
